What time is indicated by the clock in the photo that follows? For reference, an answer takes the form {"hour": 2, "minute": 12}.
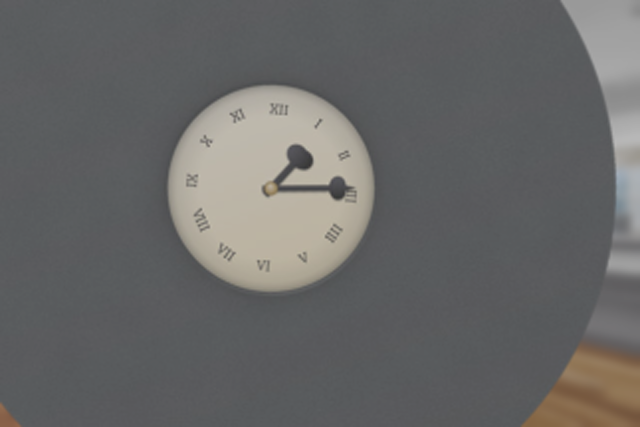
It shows {"hour": 1, "minute": 14}
